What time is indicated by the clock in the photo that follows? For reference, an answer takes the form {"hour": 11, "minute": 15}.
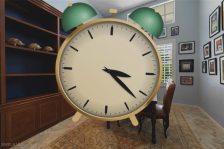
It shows {"hour": 3, "minute": 22}
